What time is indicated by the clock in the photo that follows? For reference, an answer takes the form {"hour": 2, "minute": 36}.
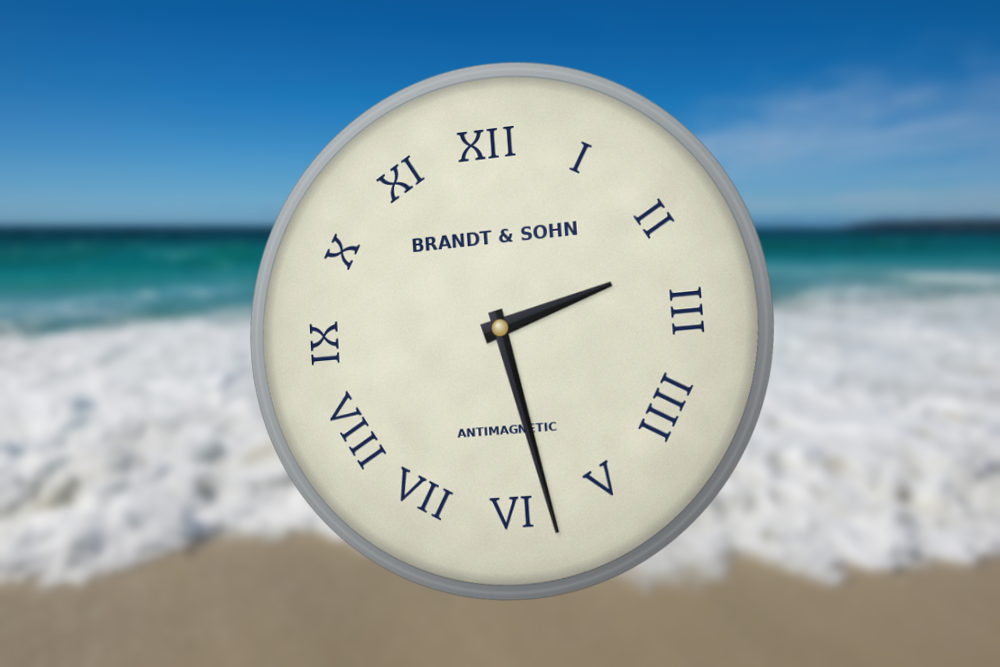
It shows {"hour": 2, "minute": 28}
